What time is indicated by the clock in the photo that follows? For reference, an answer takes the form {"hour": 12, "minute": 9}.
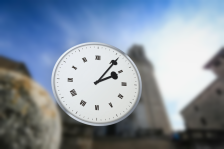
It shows {"hour": 2, "minute": 6}
